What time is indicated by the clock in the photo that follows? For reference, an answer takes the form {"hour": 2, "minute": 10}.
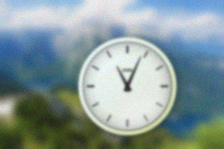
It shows {"hour": 11, "minute": 4}
